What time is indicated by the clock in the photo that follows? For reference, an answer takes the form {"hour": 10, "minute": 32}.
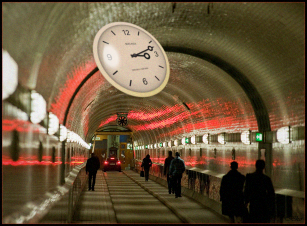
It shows {"hour": 3, "minute": 12}
